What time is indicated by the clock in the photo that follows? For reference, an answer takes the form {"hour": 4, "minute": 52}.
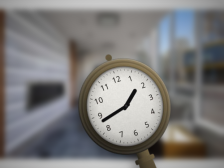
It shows {"hour": 1, "minute": 43}
